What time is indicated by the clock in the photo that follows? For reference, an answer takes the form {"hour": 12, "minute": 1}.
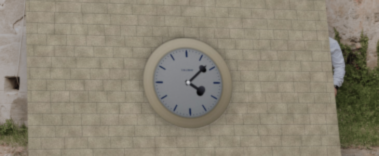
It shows {"hour": 4, "minute": 8}
